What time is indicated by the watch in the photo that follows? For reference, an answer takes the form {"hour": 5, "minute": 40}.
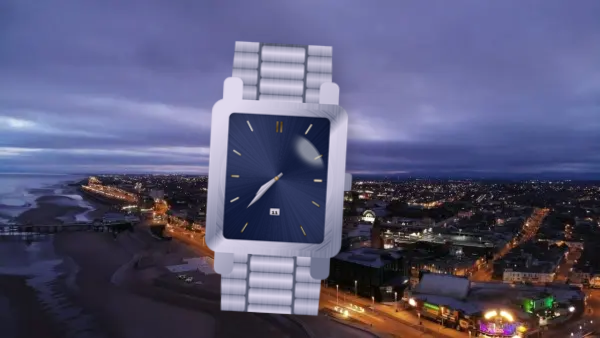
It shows {"hour": 7, "minute": 37}
